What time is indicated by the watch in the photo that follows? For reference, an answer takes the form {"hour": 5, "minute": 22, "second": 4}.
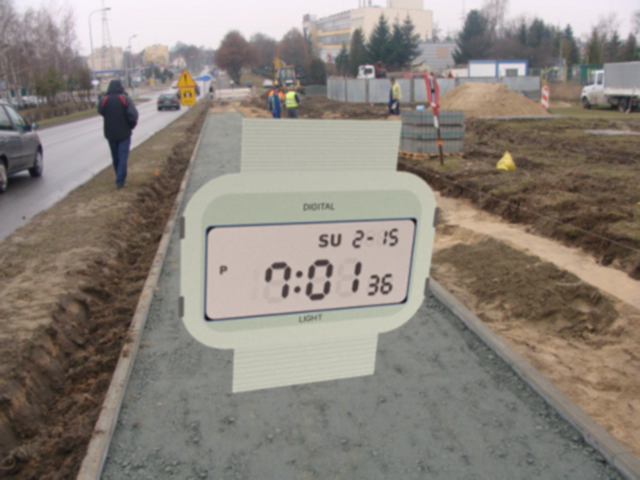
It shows {"hour": 7, "minute": 1, "second": 36}
